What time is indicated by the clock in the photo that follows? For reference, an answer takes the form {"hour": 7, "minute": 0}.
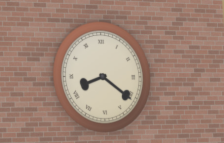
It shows {"hour": 8, "minute": 21}
